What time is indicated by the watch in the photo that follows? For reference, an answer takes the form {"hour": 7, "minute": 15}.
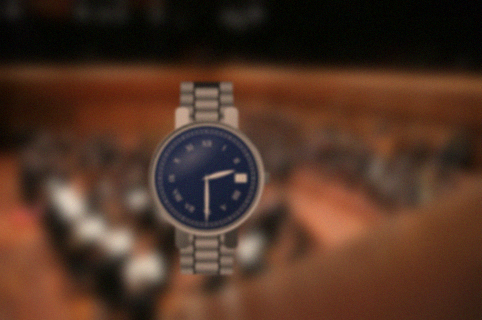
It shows {"hour": 2, "minute": 30}
